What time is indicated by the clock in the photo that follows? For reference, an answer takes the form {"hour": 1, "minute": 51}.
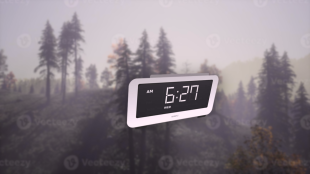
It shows {"hour": 6, "minute": 27}
